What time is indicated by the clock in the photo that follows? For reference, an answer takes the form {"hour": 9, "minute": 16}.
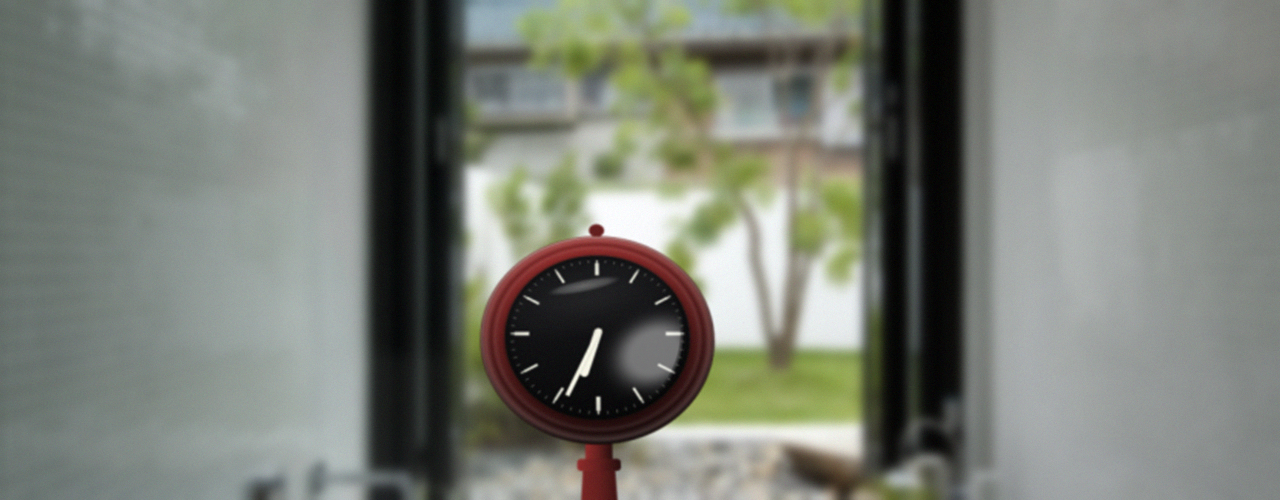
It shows {"hour": 6, "minute": 34}
